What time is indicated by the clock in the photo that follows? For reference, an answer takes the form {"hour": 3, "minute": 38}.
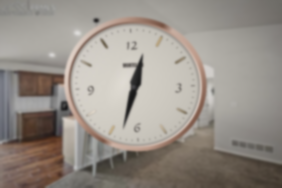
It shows {"hour": 12, "minute": 33}
